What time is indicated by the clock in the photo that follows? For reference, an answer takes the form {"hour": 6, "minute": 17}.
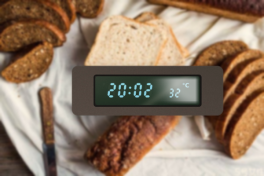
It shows {"hour": 20, "minute": 2}
